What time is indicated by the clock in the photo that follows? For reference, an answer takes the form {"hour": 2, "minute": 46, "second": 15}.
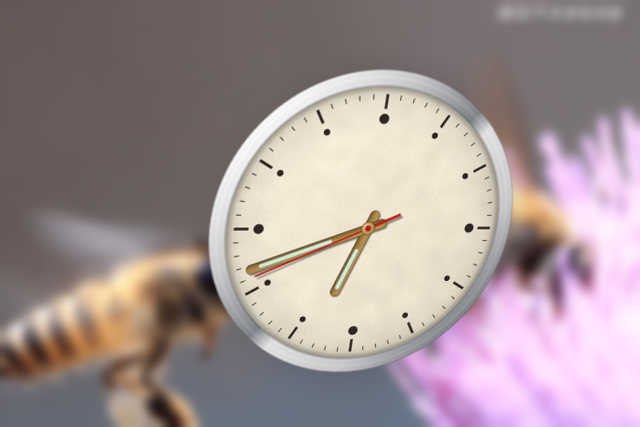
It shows {"hour": 6, "minute": 41, "second": 41}
